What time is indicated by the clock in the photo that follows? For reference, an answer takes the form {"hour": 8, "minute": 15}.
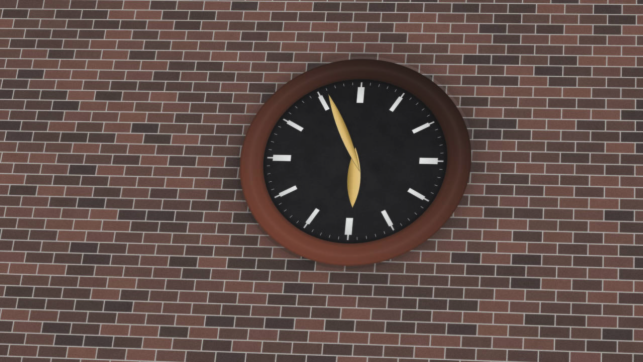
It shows {"hour": 5, "minute": 56}
